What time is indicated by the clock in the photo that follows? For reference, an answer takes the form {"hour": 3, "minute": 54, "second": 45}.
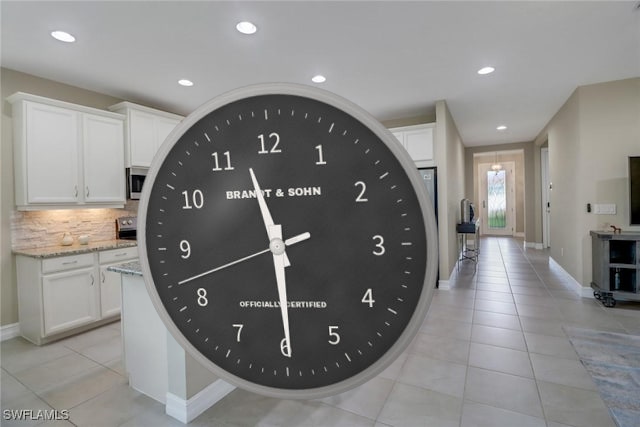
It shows {"hour": 11, "minute": 29, "second": 42}
